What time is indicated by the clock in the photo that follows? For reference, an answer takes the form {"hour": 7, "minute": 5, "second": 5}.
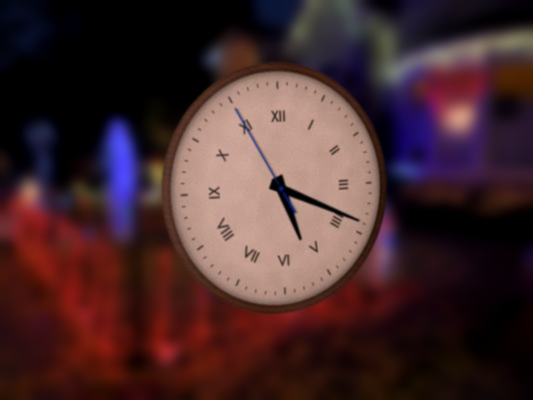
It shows {"hour": 5, "minute": 18, "second": 55}
